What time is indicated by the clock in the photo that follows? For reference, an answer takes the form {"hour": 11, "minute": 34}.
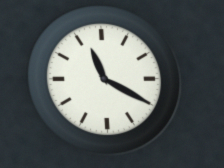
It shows {"hour": 11, "minute": 20}
